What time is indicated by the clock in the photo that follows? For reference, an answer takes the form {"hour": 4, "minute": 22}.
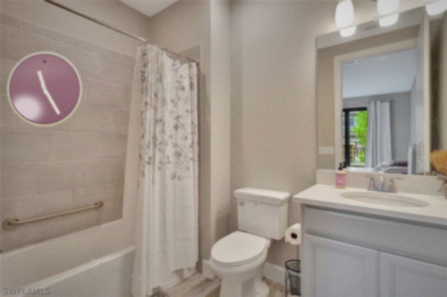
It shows {"hour": 11, "minute": 25}
